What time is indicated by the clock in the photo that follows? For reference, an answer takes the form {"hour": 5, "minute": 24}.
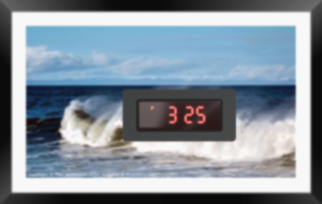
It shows {"hour": 3, "minute": 25}
